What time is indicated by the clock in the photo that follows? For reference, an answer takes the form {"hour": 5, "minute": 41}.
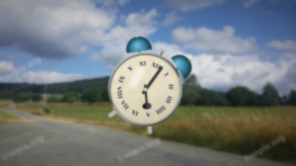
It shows {"hour": 5, "minute": 2}
